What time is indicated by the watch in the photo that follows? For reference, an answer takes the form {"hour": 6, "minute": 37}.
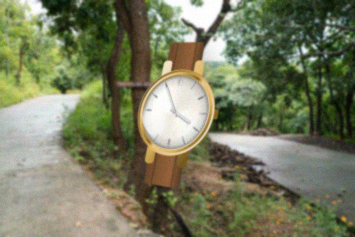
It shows {"hour": 3, "minute": 55}
